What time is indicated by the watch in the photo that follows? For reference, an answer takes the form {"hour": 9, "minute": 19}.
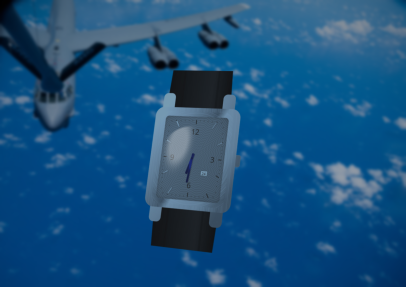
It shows {"hour": 6, "minute": 31}
